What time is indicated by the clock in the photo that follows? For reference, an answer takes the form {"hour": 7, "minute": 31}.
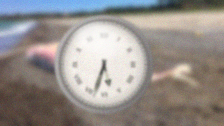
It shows {"hour": 5, "minute": 33}
